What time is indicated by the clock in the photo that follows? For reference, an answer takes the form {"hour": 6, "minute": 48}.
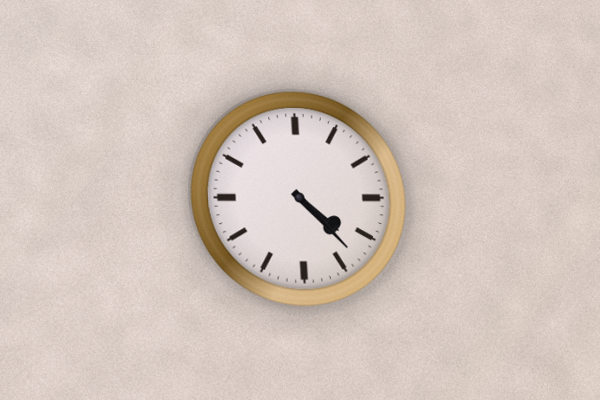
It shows {"hour": 4, "minute": 23}
